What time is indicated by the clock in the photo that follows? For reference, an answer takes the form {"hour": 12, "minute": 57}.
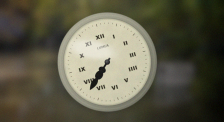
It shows {"hour": 7, "minute": 38}
